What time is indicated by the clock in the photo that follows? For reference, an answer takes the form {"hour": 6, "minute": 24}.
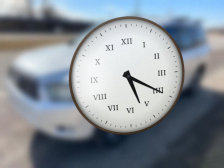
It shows {"hour": 5, "minute": 20}
